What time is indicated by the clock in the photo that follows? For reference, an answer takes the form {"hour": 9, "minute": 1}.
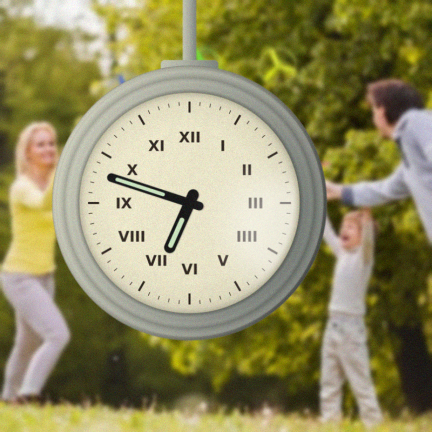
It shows {"hour": 6, "minute": 48}
